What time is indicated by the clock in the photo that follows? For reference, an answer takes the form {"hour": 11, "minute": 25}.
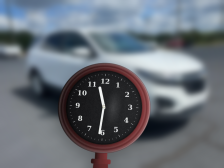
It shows {"hour": 11, "minute": 31}
